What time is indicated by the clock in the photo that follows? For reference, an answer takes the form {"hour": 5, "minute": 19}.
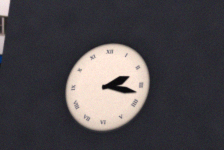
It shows {"hour": 2, "minute": 17}
